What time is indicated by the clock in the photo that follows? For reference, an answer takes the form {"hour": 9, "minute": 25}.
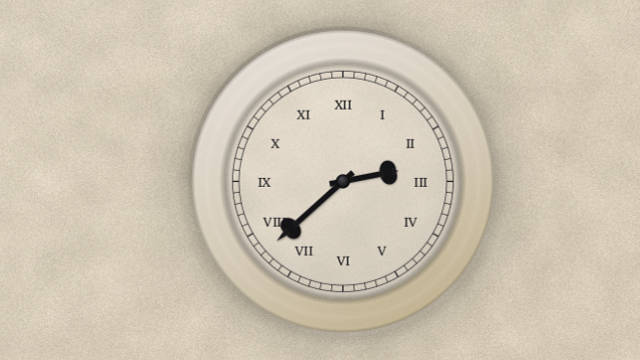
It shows {"hour": 2, "minute": 38}
